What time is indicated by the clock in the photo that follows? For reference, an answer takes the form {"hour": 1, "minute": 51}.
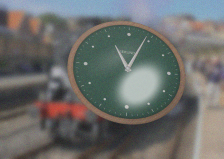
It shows {"hour": 11, "minute": 4}
